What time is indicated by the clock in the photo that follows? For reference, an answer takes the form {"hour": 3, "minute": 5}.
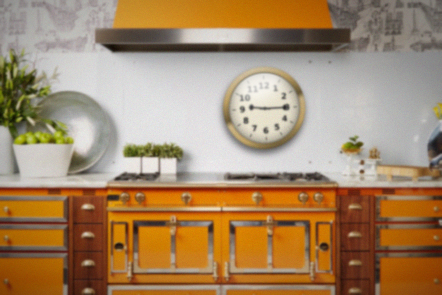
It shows {"hour": 9, "minute": 15}
